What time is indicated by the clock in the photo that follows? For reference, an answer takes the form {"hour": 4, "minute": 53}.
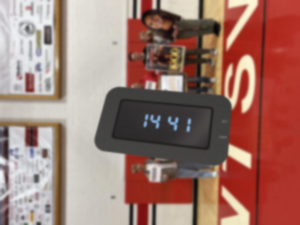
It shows {"hour": 14, "minute": 41}
